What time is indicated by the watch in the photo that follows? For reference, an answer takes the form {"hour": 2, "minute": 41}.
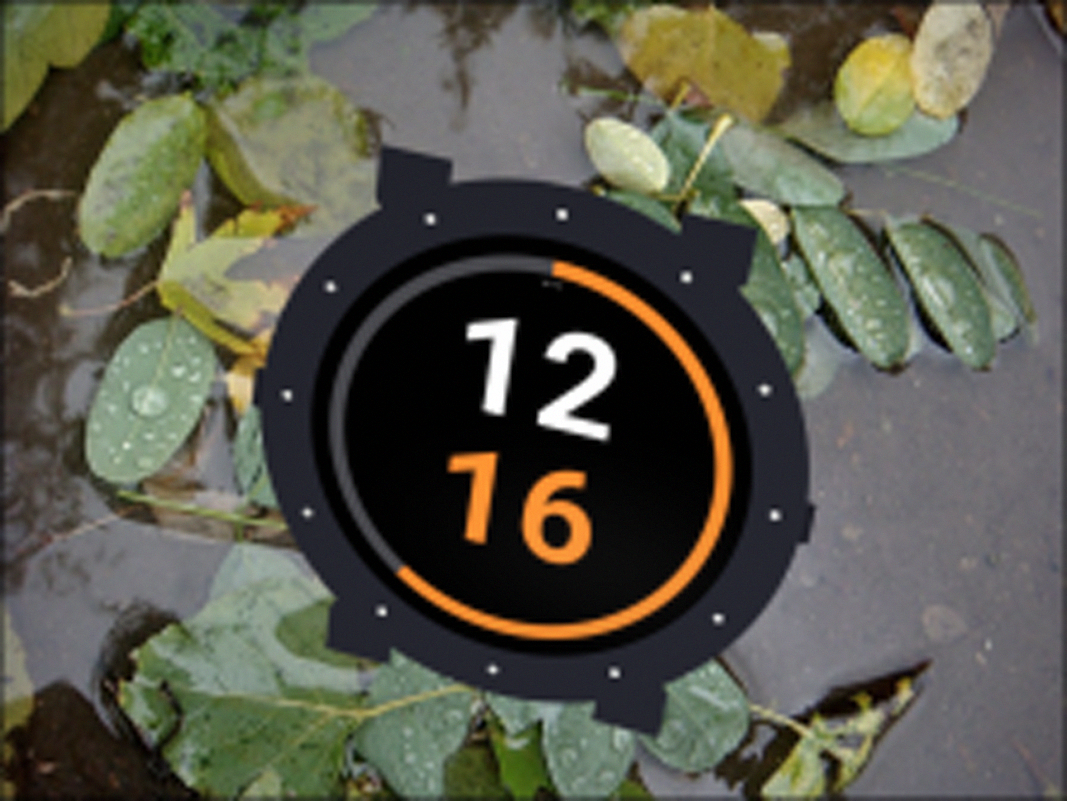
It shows {"hour": 12, "minute": 16}
